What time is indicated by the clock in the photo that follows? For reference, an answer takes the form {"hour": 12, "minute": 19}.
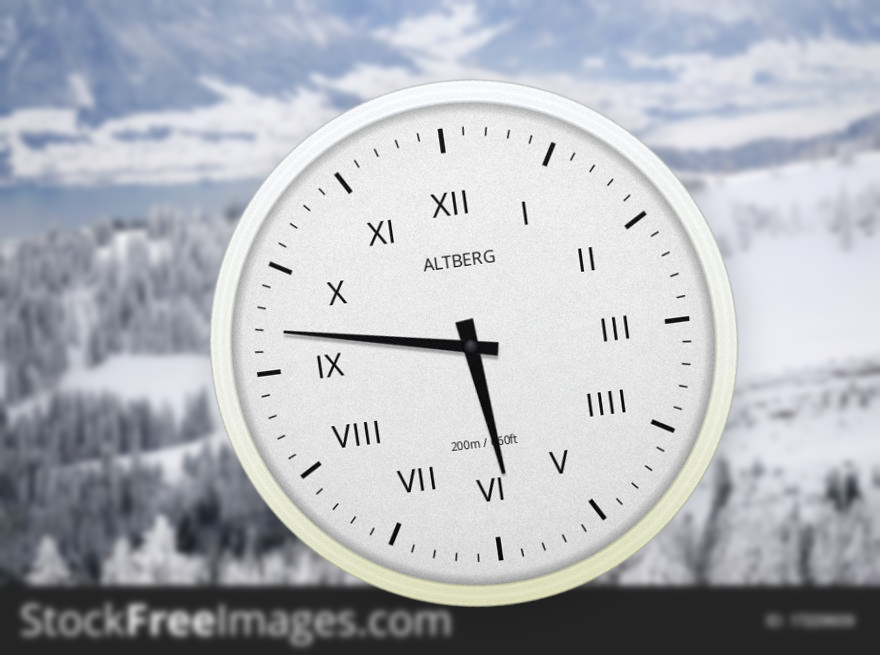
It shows {"hour": 5, "minute": 47}
